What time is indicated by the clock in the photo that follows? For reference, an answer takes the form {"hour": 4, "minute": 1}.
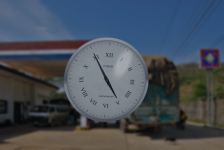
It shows {"hour": 4, "minute": 55}
